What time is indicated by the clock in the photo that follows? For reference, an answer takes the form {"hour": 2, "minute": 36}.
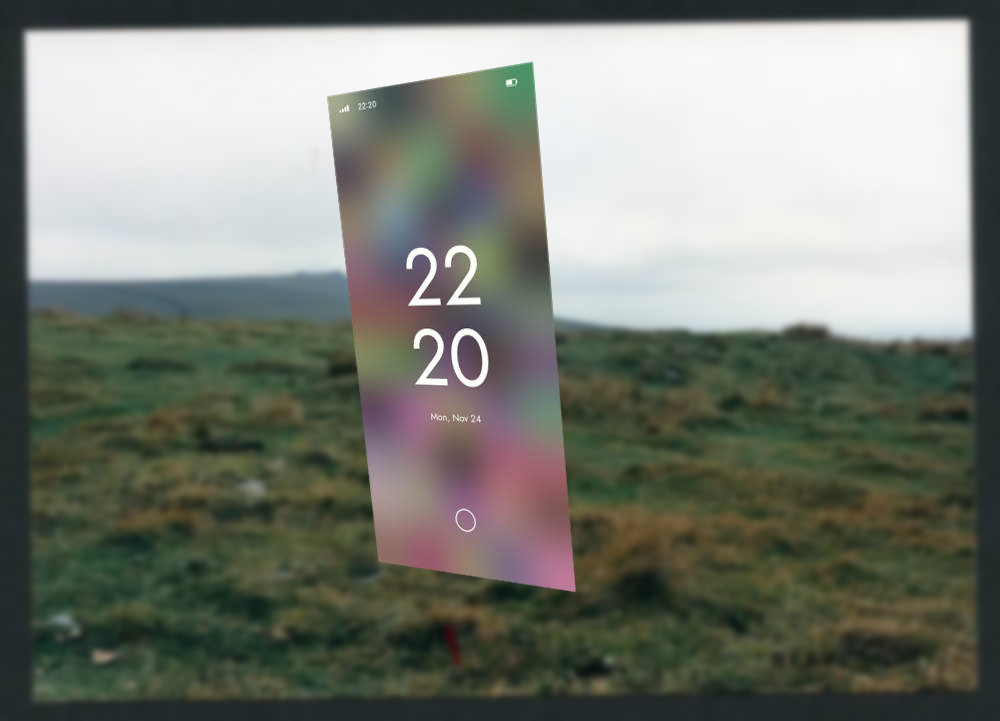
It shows {"hour": 22, "minute": 20}
